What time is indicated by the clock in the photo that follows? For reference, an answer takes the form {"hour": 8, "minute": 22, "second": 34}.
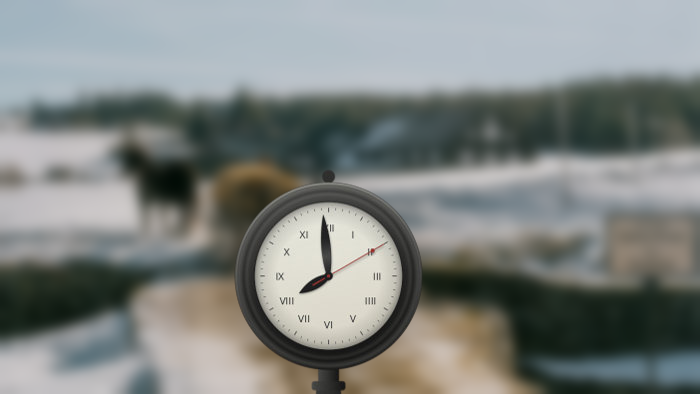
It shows {"hour": 7, "minute": 59, "second": 10}
